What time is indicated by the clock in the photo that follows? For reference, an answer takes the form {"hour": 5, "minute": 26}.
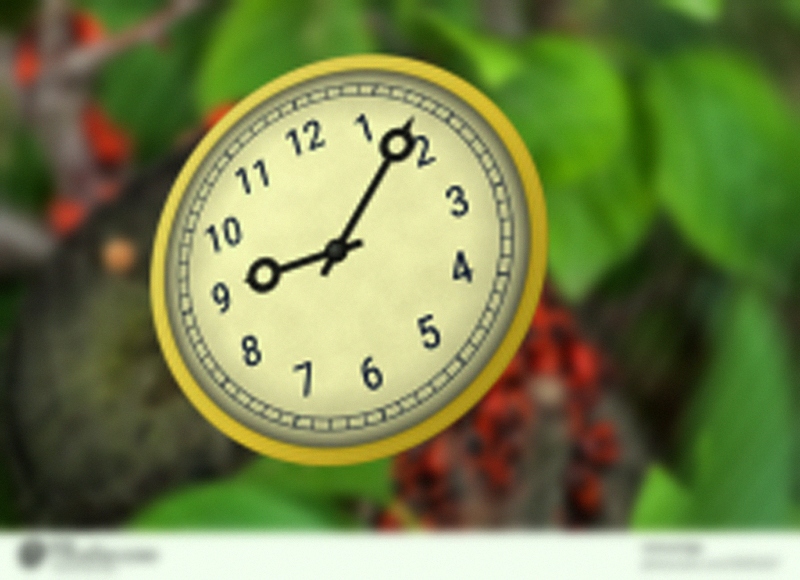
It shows {"hour": 9, "minute": 8}
